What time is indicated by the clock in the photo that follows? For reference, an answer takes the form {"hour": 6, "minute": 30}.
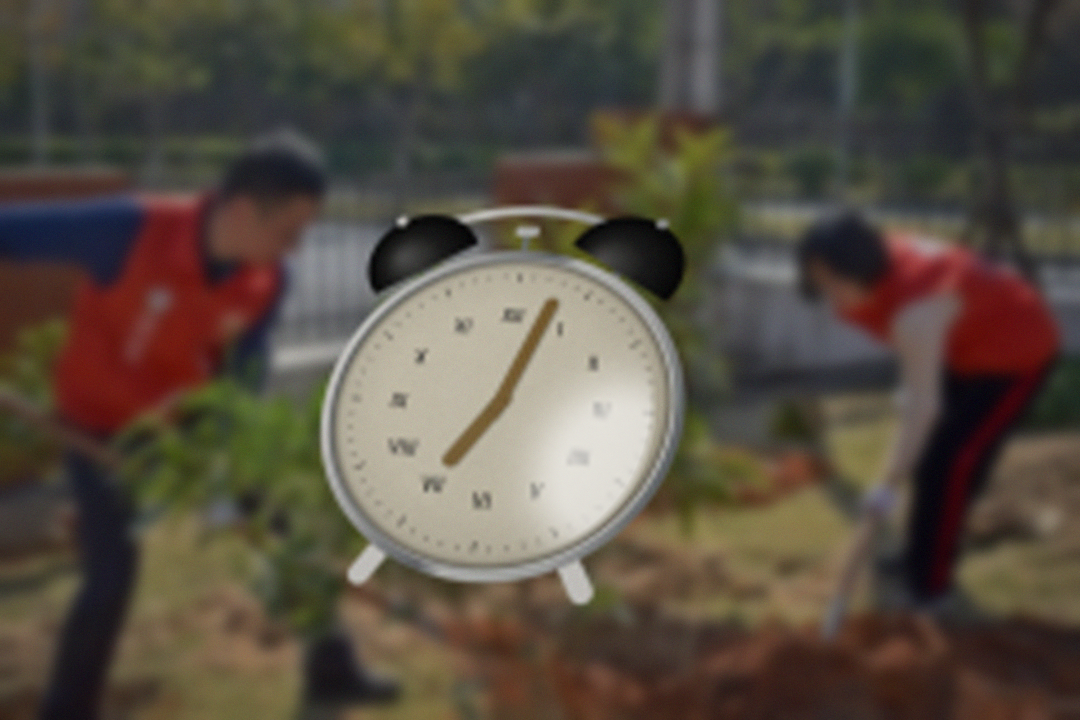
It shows {"hour": 7, "minute": 3}
